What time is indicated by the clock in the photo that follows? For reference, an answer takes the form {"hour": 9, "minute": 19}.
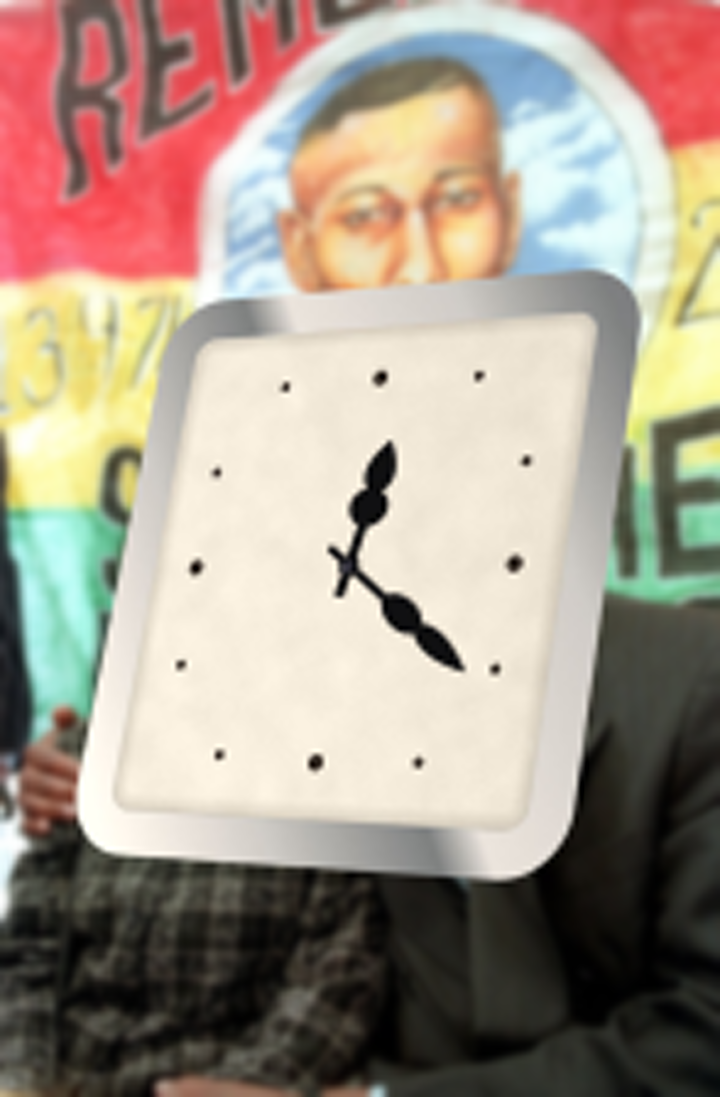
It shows {"hour": 12, "minute": 21}
